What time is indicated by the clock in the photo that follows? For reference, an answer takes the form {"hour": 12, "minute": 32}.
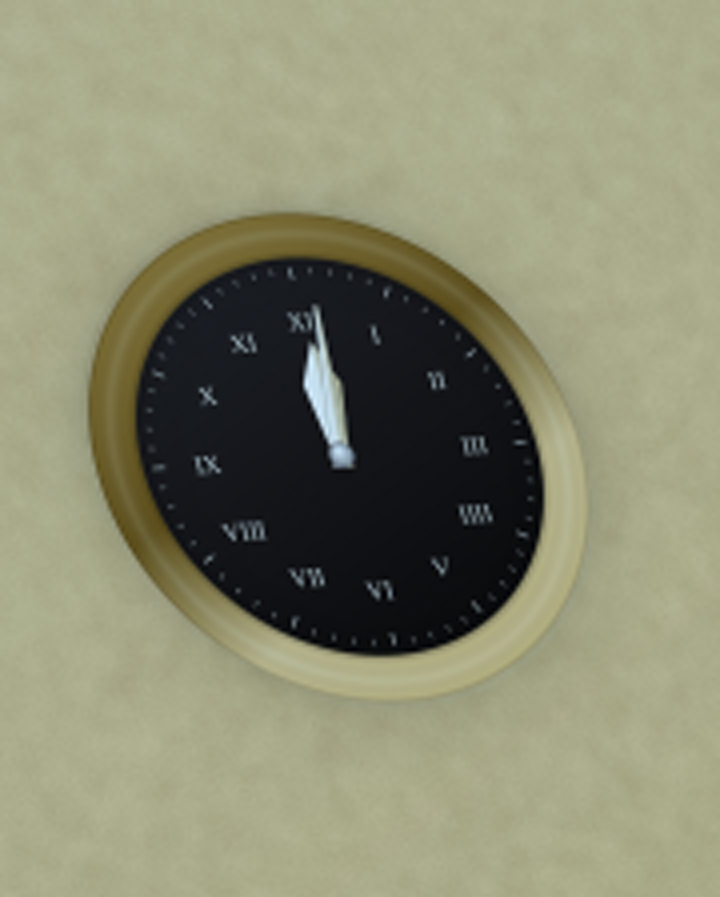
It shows {"hour": 12, "minute": 1}
